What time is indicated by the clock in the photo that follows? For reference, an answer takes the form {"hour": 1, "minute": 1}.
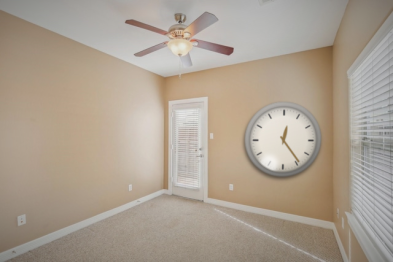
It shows {"hour": 12, "minute": 24}
